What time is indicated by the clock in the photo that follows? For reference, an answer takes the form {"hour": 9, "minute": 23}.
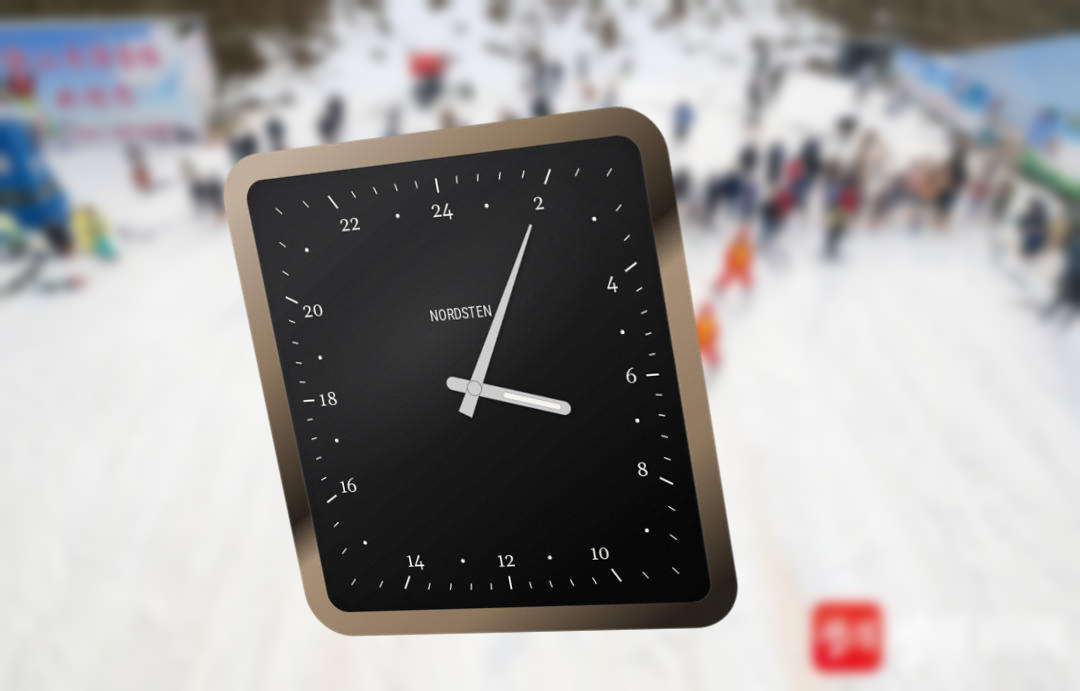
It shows {"hour": 7, "minute": 5}
